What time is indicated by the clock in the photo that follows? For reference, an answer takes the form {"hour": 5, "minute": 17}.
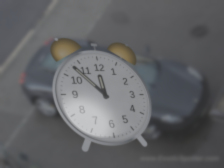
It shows {"hour": 11, "minute": 53}
